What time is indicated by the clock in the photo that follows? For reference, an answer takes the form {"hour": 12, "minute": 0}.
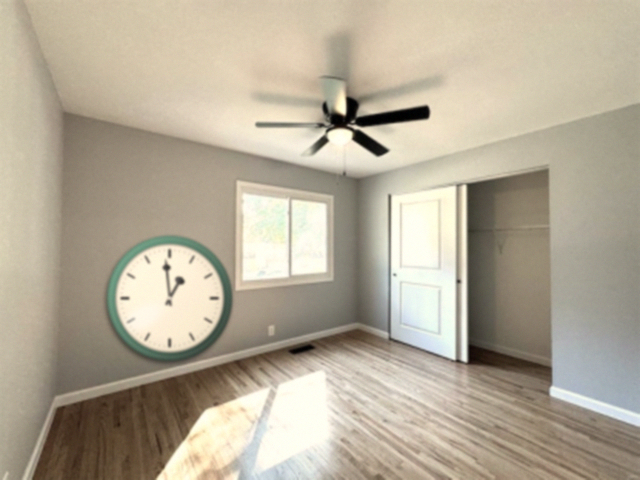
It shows {"hour": 12, "minute": 59}
